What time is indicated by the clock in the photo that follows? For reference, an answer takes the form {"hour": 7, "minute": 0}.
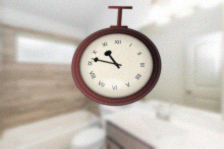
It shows {"hour": 10, "minute": 47}
